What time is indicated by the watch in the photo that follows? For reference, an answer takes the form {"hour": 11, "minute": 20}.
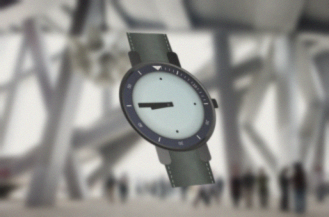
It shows {"hour": 8, "minute": 45}
